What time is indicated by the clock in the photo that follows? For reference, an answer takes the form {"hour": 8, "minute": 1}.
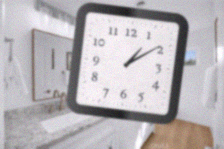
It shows {"hour": 1, "minute": 9}
